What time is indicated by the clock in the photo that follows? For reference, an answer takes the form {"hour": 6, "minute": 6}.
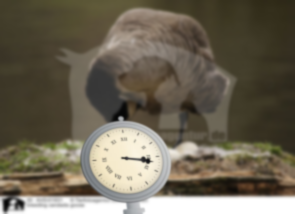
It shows {"hour": 3, "minute": 17}
